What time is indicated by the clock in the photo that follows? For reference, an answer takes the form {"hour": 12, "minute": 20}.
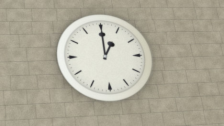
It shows {"hour": 1, "minute": 0}
